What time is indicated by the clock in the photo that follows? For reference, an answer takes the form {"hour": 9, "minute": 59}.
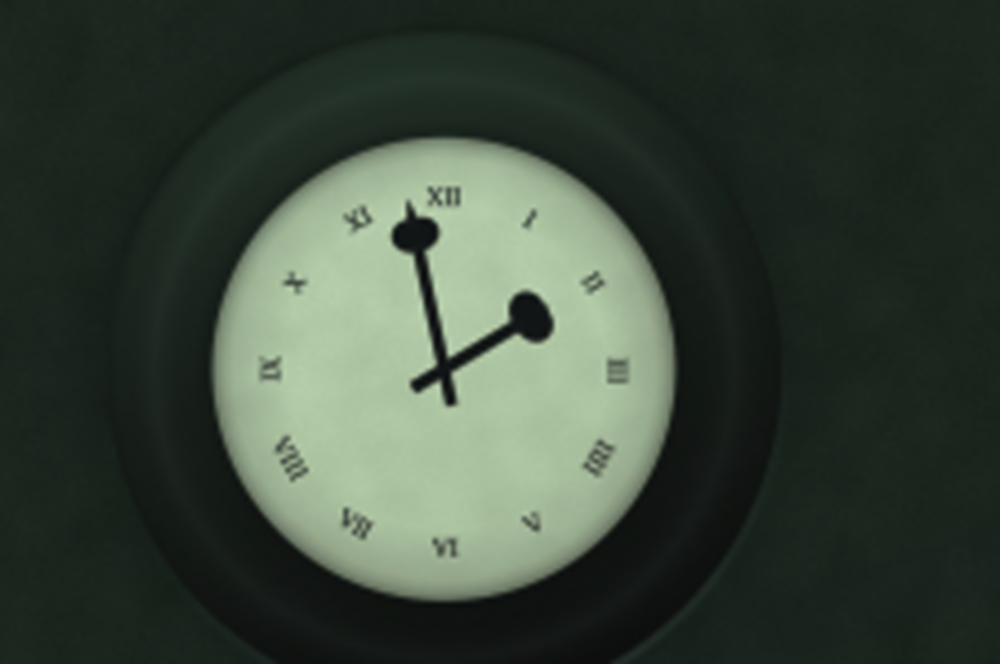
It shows {"hour": 1, "minute": 58}
